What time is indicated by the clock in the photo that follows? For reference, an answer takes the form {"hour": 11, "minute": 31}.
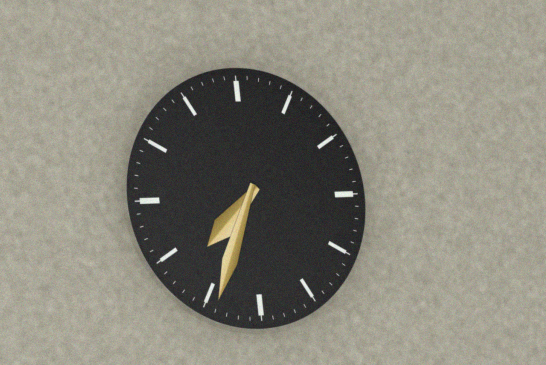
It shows {"hour": 7, "minute": 34}
